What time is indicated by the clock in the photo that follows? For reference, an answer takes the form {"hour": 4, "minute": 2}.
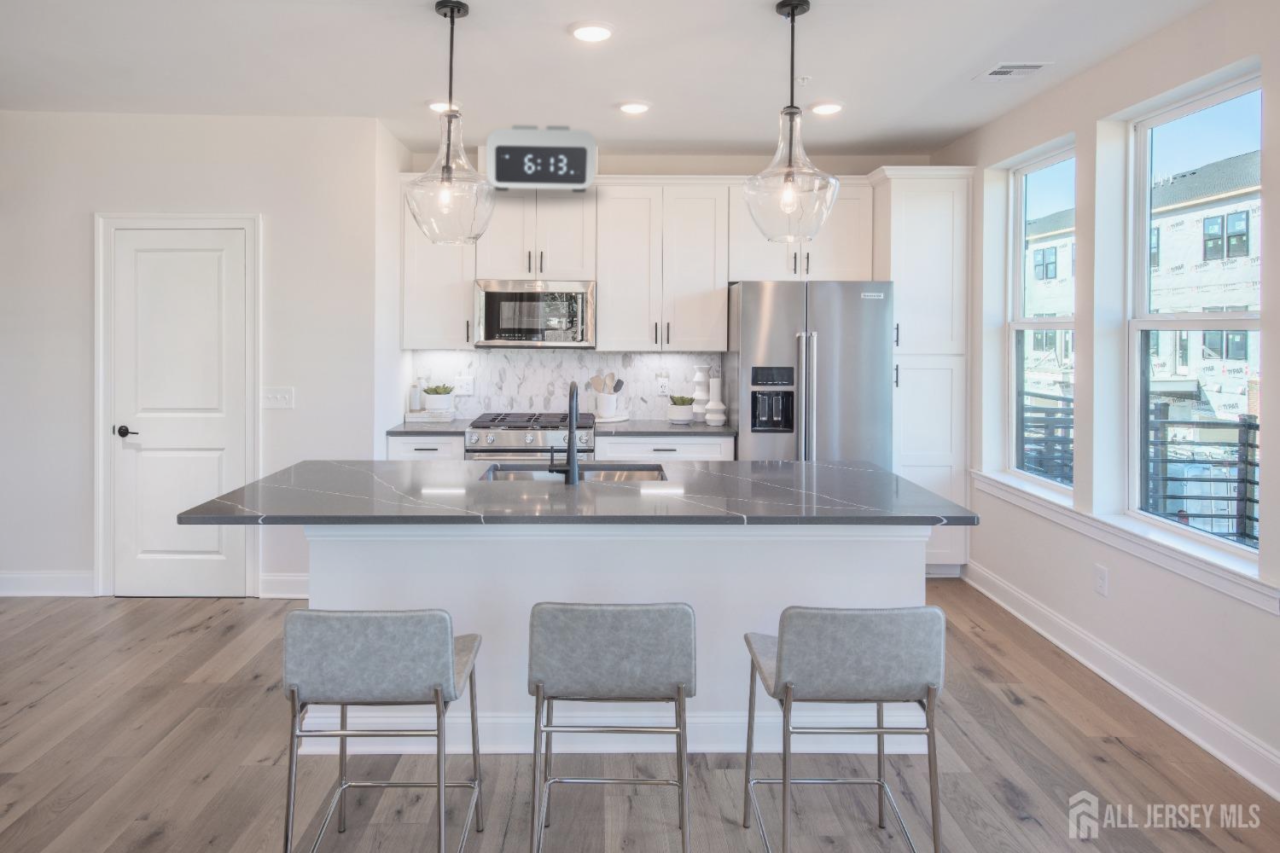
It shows {"hour": 6, "minute": 13}
